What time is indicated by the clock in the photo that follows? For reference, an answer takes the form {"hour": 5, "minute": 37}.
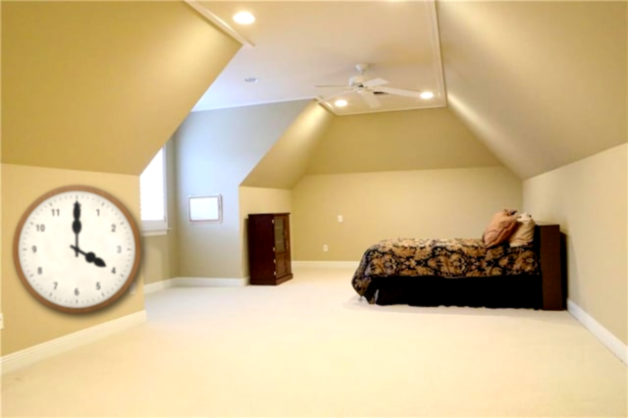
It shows {"hour": 4, "minute": 0}
